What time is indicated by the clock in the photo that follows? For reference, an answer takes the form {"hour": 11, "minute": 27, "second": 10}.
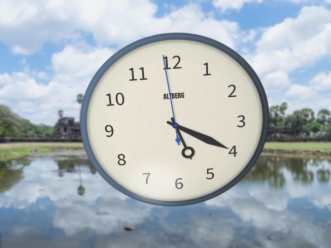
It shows {"hour": 5, "minute": 19, "second": 59}
